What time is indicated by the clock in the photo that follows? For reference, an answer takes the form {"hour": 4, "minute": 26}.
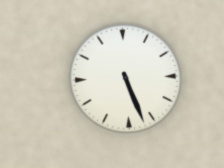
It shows {"hour": 5, "minute": 27}
